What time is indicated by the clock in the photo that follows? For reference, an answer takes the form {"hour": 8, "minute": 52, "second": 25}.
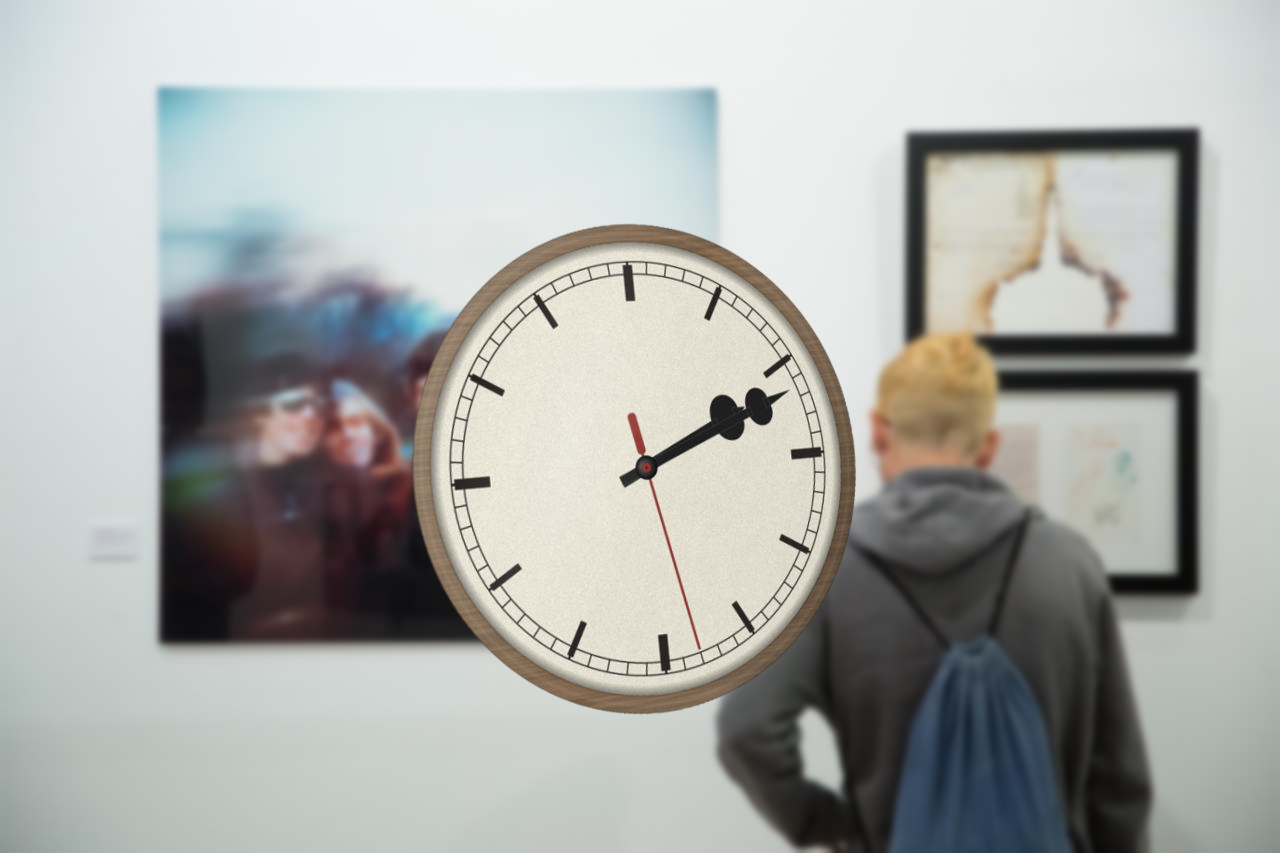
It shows {"hour": 2, "minute": 11, "second": 28}
